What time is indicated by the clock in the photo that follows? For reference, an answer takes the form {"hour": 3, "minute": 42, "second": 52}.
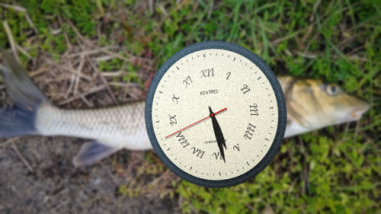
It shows {"hour": 5, "minute": 28, "second": 42}
